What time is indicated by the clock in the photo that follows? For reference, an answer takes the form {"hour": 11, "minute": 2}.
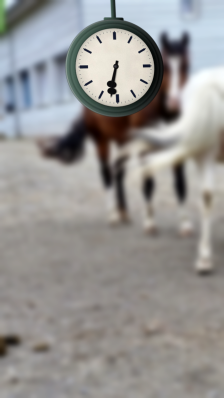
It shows {"hour": 6, "minute": 32}
